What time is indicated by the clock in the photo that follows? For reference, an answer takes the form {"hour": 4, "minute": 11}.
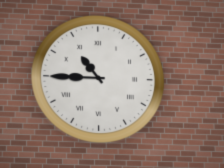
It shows {"hour": 10, "minute": 45}
